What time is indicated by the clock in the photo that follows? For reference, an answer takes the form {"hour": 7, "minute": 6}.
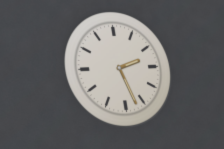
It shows {"hour": 2, "minute": 27}
